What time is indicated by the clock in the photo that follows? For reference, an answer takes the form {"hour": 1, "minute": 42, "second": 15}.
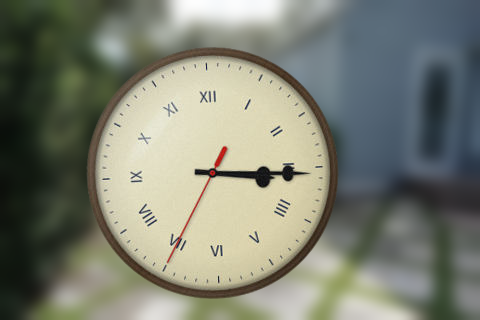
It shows {"hour": 3, "minute": 15, "second": 35}
